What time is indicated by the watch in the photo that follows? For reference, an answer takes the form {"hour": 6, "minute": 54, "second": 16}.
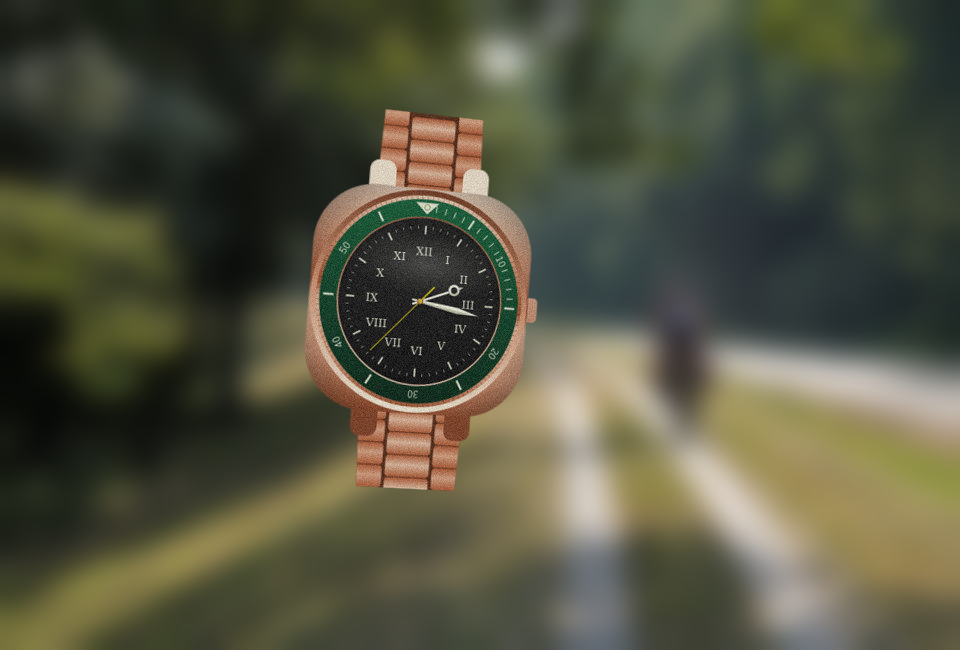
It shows {"hour": 2, "minute": 16, "second": 37}
